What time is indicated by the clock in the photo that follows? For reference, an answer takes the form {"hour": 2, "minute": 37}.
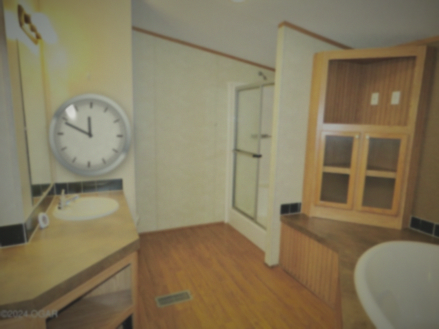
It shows {"hour": 11, "minute": 49}
